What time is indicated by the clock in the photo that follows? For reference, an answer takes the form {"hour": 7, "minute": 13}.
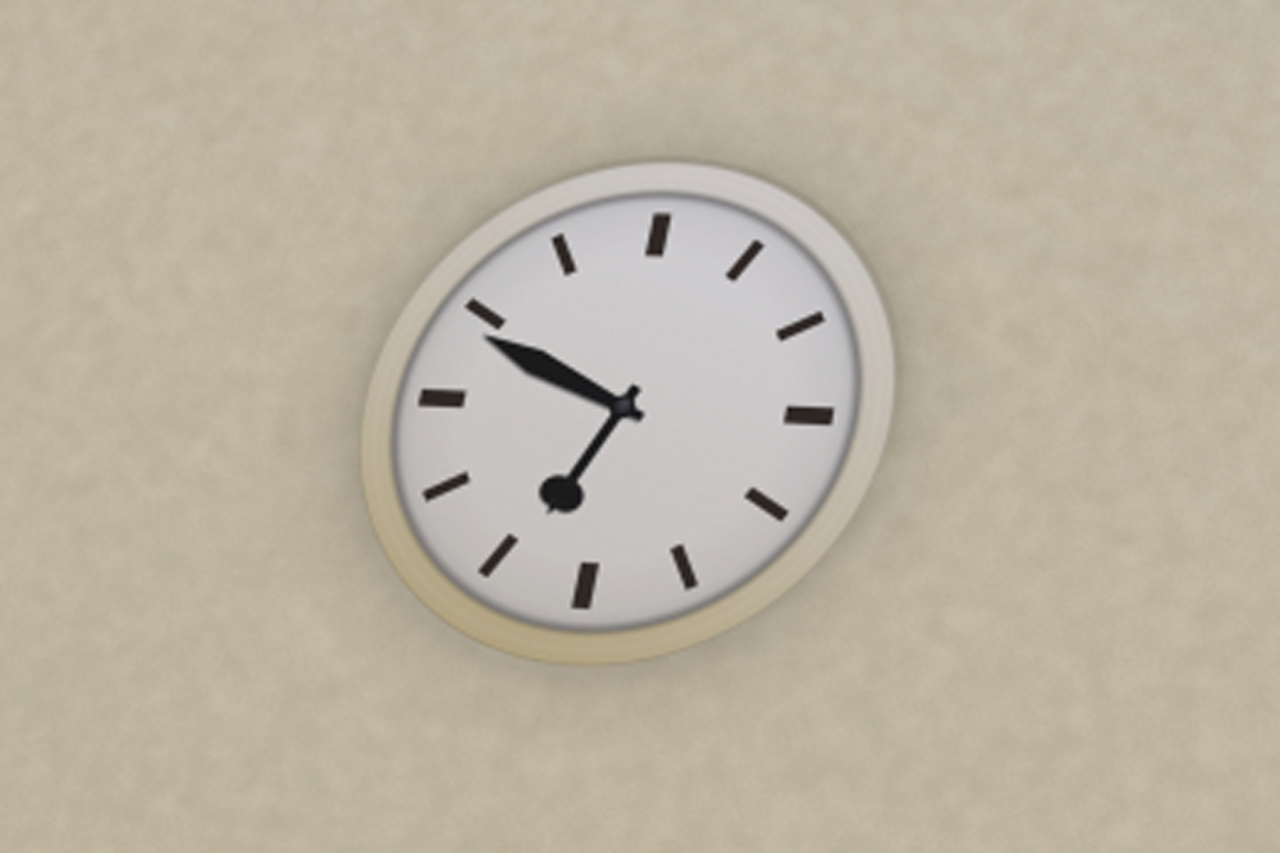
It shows {"hour": 6, "minute": 49}
